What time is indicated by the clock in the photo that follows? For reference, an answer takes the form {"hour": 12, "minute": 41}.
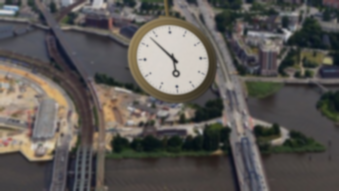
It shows {"hour": 5, "minute": 53}
